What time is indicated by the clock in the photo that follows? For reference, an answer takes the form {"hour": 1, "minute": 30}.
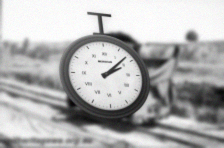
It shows {"hour": 2, "minute": 8}
